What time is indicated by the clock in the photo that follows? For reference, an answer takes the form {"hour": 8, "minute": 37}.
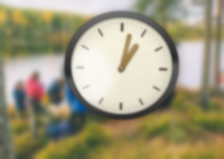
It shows {"hour": 1, "minute": 2}
